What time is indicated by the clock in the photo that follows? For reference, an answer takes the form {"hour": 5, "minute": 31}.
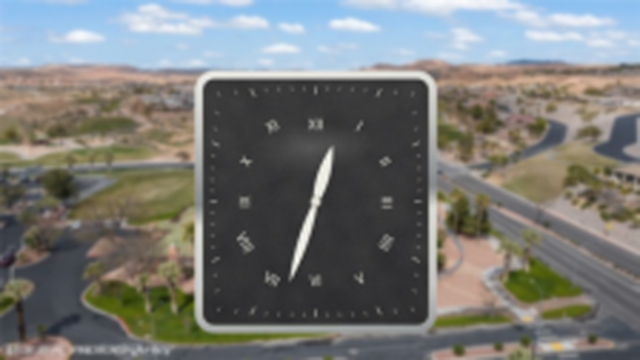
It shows {"hour": 12, "minute": 33}
